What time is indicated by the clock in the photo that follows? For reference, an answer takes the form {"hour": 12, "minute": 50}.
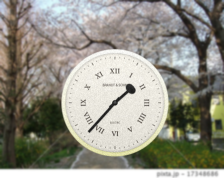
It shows {"hour": 1, "minute": 37}
